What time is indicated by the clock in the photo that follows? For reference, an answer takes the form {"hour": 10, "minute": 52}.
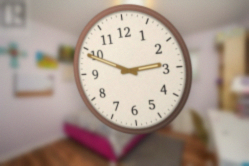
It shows {"hour": 2, "minute": 49}
